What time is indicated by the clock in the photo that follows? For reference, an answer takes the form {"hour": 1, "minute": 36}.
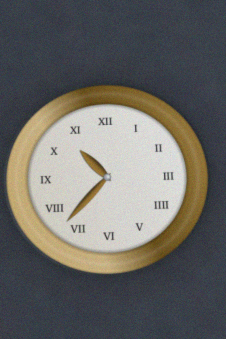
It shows {"hour": 10, "minute": 37}
